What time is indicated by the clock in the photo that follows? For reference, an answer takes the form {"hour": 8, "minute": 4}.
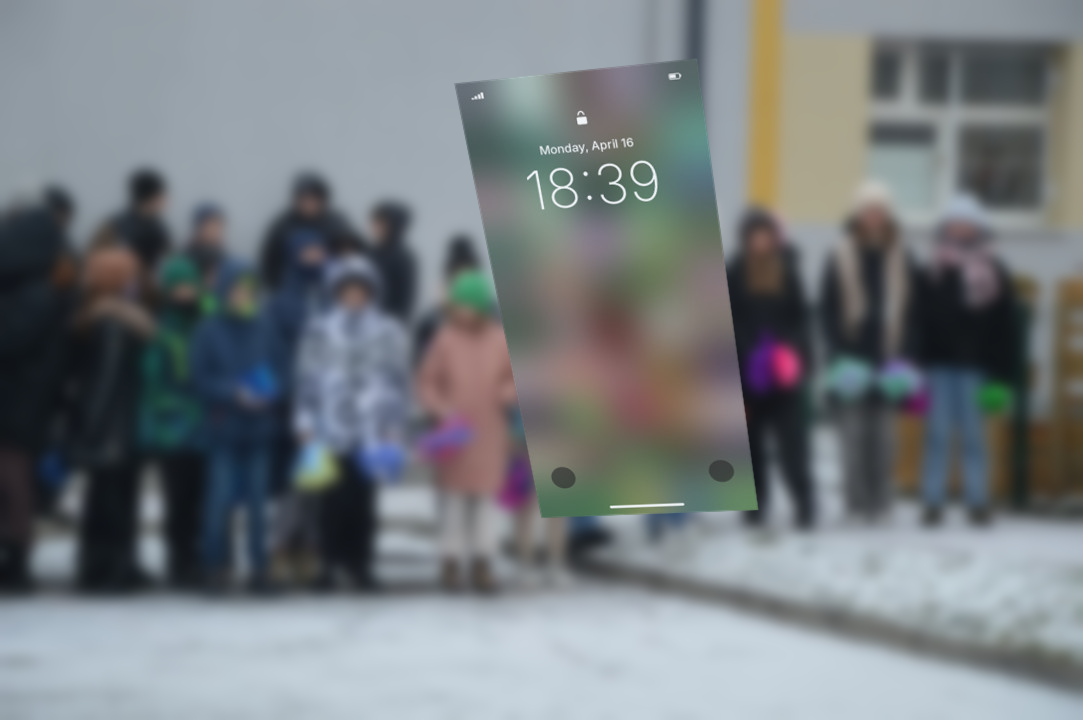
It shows {"hour": 18, "minute": 39}
